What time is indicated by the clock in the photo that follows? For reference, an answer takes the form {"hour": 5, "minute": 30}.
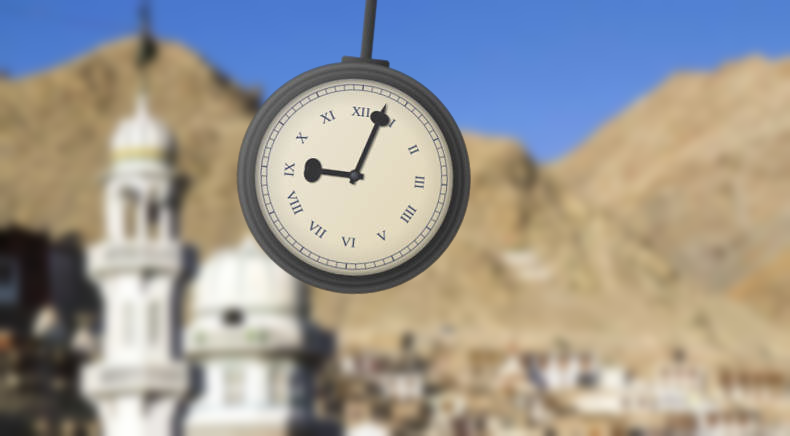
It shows {"hour": 9, "minute": 3}
